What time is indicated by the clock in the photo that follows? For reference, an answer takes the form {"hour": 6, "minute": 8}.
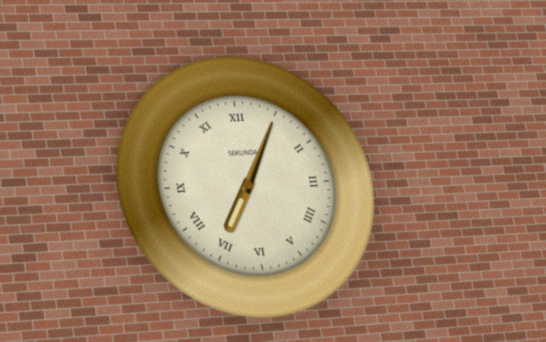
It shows {"hour": 7, "minute": 5}
